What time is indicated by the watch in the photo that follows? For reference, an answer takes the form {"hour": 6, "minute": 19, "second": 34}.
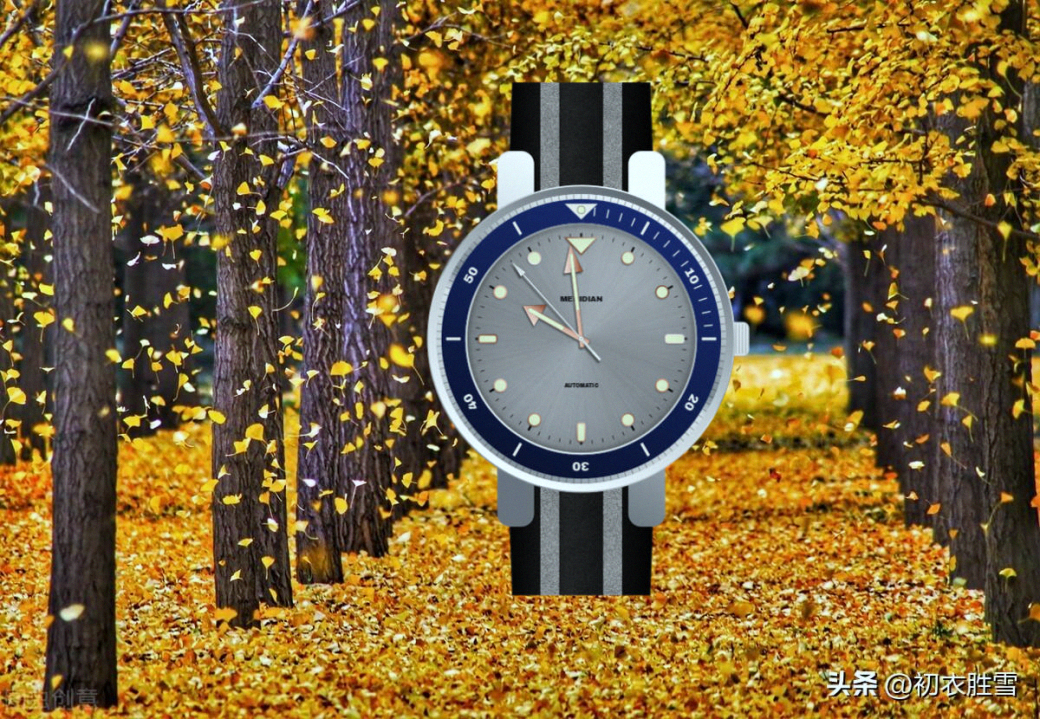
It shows {"hour": 9, "minute": 58, "second": 53}
